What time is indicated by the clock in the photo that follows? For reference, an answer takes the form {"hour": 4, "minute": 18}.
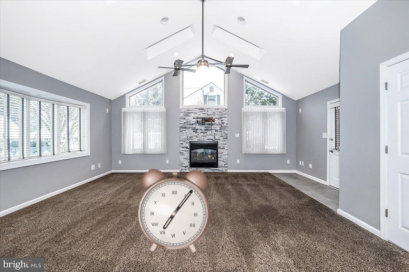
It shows {"hour": 7, "minute": 6}
